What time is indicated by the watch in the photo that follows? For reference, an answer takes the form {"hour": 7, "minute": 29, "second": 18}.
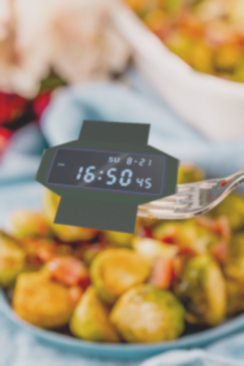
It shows {"hour": 16, "minute": 50, "second": 45}
